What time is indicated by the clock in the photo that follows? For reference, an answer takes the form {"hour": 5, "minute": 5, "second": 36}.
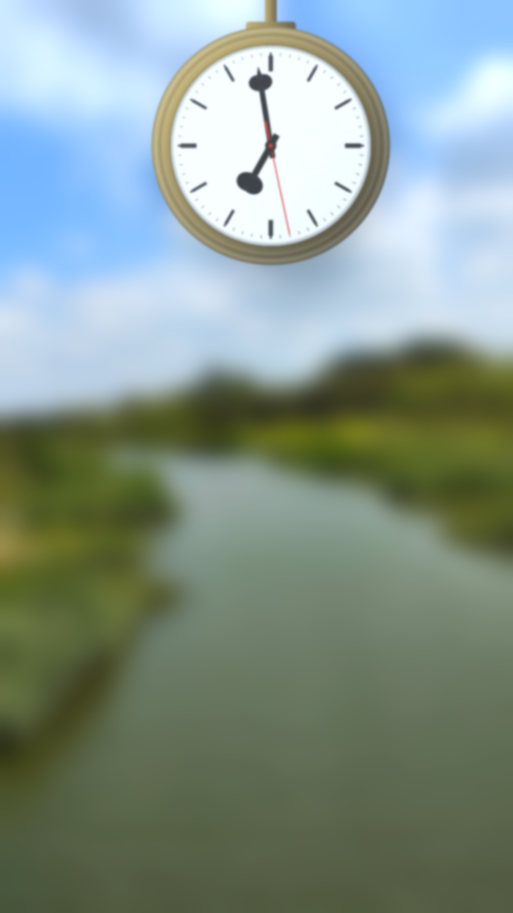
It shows {"hour": 6, "minute": 58, "second": 28}
